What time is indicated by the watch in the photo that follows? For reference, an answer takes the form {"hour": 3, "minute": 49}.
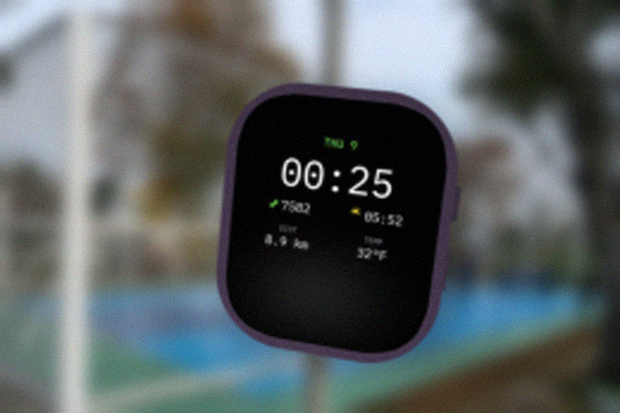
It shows {"hour": 0, "minute": 25}
